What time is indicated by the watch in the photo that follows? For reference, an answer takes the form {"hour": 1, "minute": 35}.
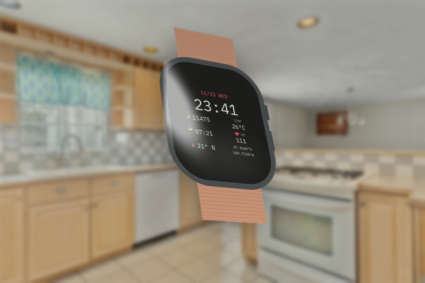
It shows {"hour": 23, "minute": 41}
